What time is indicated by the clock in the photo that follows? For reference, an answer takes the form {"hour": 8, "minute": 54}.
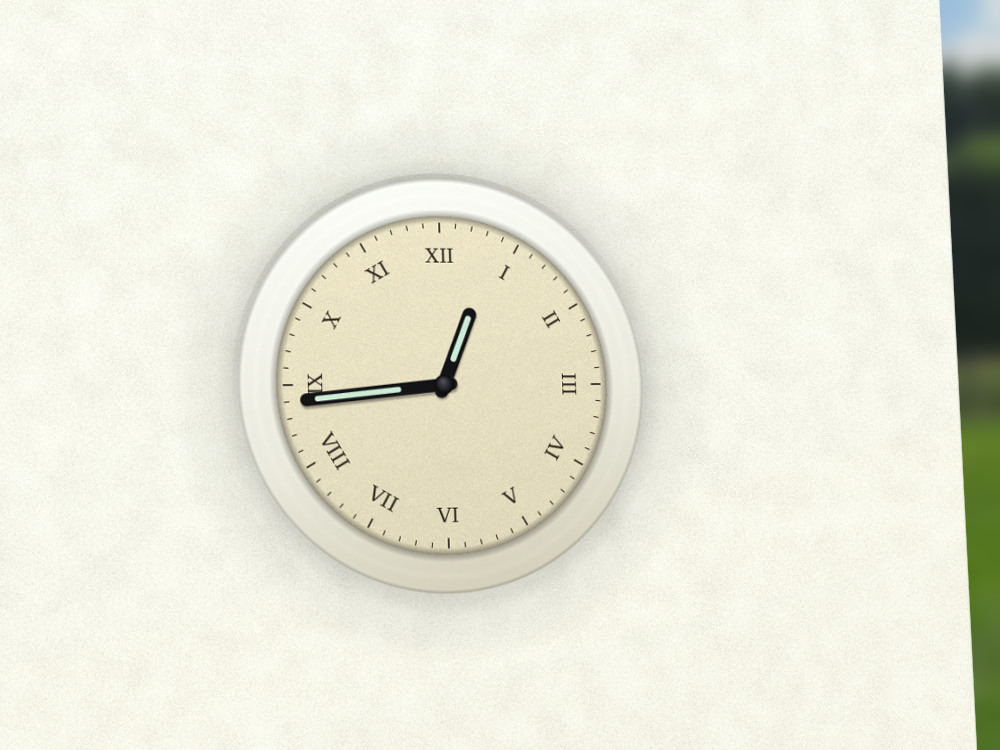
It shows {"hour": 12, "minute": 44}
